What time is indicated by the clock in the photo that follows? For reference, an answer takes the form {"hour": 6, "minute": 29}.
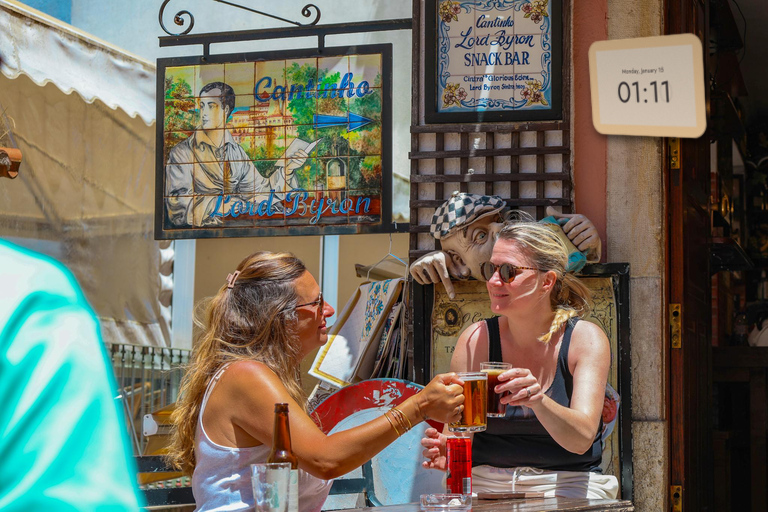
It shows {"hour": 1, "minute": 11}
